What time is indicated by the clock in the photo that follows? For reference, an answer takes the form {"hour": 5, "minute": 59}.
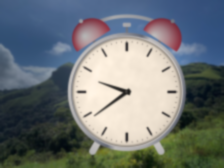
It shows {"hour": 9, "minute": 39}
